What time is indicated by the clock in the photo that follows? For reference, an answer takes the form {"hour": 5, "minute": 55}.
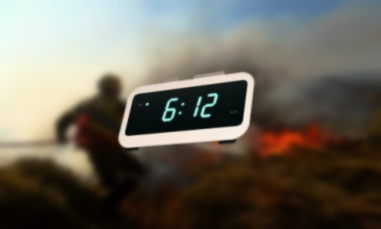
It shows {"hour": 6, "minute": 12}
